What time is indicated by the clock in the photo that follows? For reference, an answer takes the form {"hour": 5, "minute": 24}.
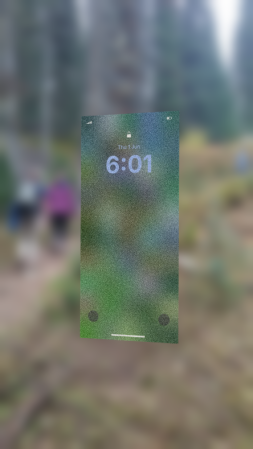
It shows {"hour": 6, "minute": 1}
